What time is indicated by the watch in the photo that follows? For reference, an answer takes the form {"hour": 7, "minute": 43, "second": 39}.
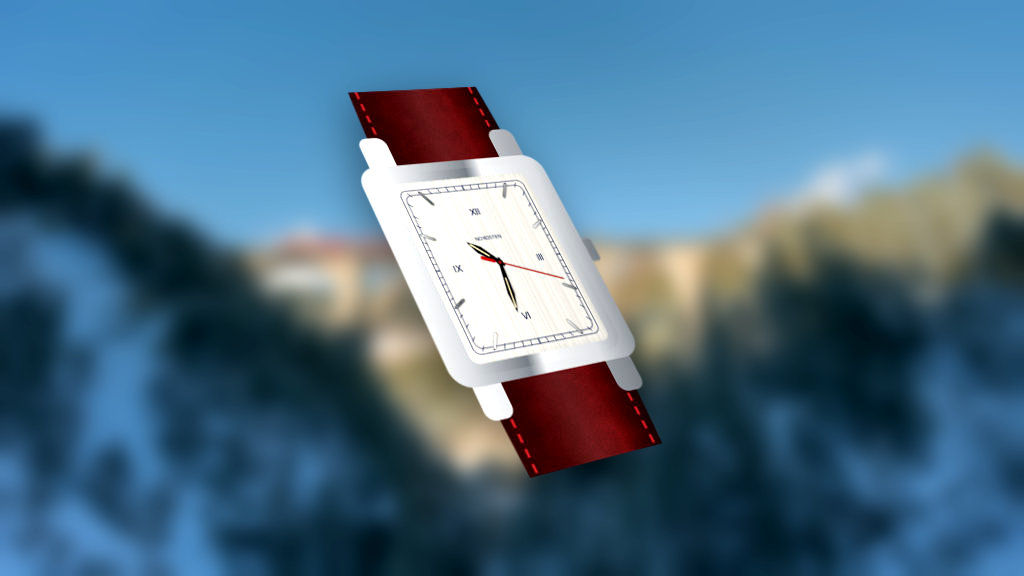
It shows {"hour": 10, "minute": 31, "second": 19}
